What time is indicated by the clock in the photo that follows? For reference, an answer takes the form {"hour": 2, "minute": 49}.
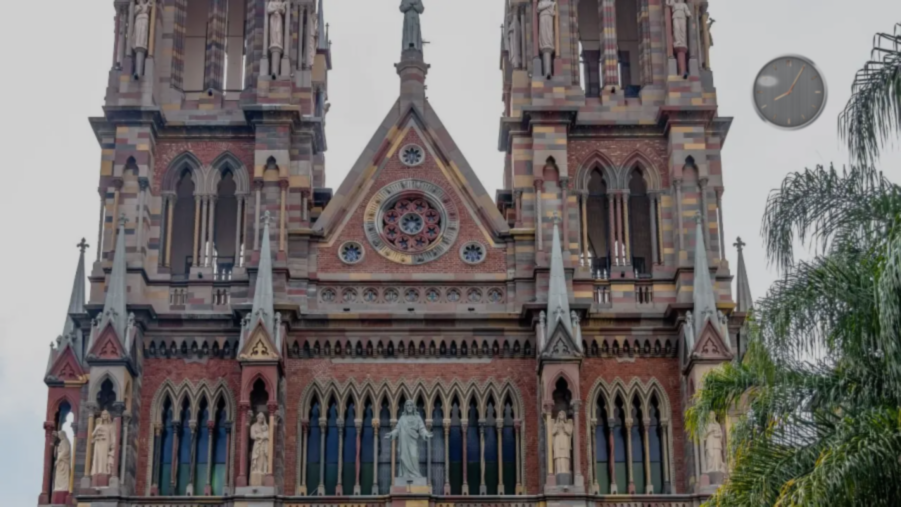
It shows {"hour": 8, "minute": 5}
